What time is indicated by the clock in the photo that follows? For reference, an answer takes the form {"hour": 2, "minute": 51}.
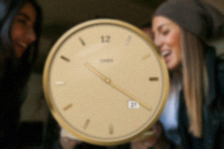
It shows {"hour": 10, "minute": 21}
